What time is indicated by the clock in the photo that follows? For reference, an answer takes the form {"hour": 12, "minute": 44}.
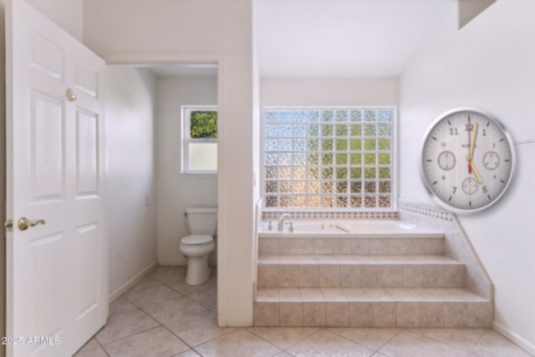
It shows {"hour": 5, "minute": 2}
